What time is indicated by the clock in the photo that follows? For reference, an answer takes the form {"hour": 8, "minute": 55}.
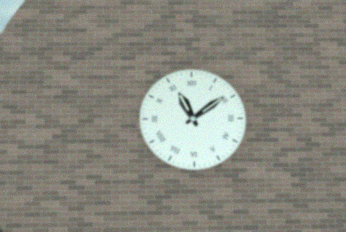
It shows {"hour": 11, "minute": 9}
